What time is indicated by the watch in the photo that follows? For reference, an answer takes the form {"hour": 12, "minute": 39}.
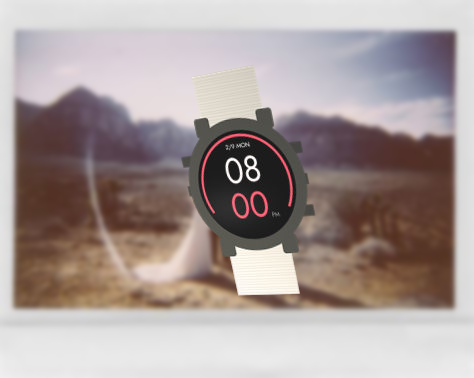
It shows {"hour": 8, "minute": 0}
